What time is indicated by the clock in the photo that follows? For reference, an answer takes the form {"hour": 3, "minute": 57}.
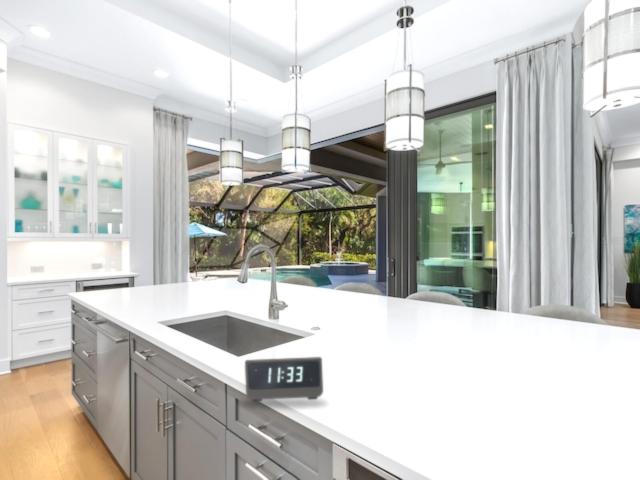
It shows {"hour": 11, "minute": 33}
